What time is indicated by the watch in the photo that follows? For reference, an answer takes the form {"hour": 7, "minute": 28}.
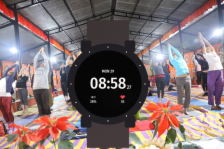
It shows {"hour": 8, "minute": 58}
